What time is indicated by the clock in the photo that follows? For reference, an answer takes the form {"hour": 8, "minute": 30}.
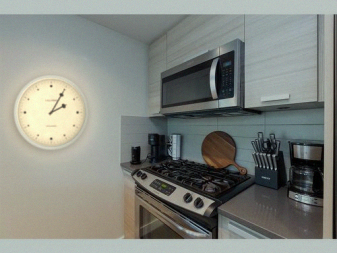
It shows {"hour": 2, "minute": 5}
